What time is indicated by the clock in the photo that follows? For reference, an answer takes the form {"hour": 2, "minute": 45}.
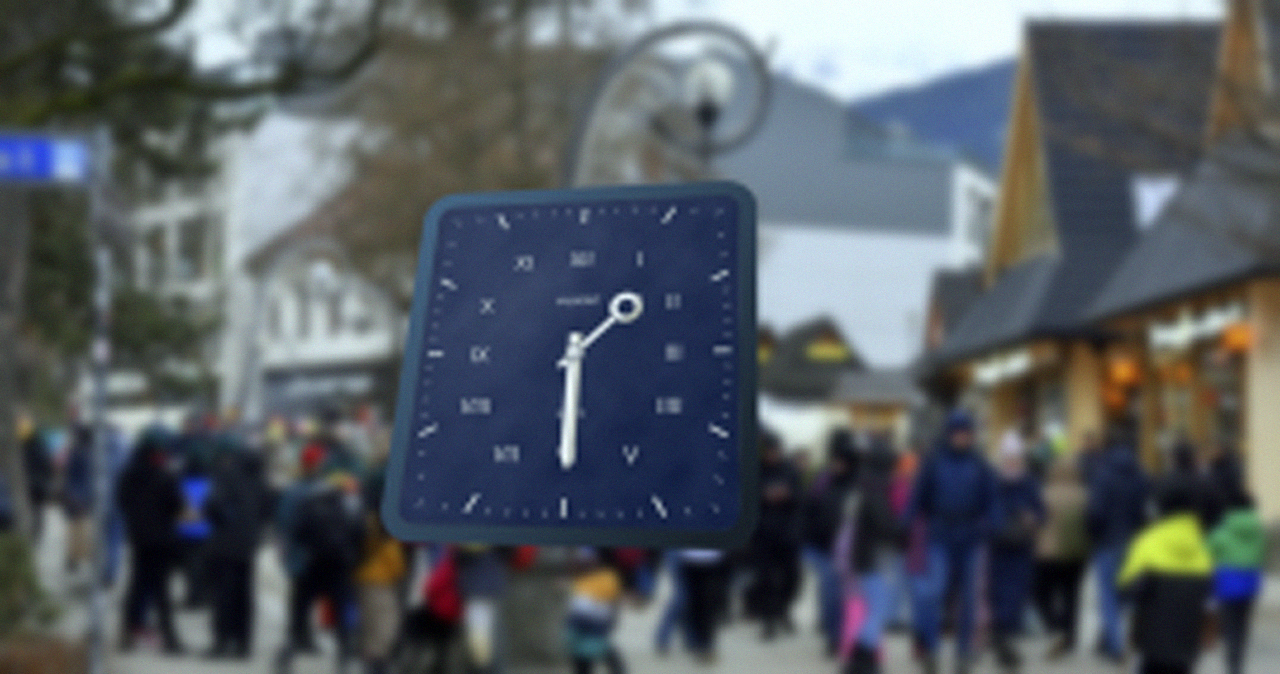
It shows {"hour": 1, "minute": 30}
